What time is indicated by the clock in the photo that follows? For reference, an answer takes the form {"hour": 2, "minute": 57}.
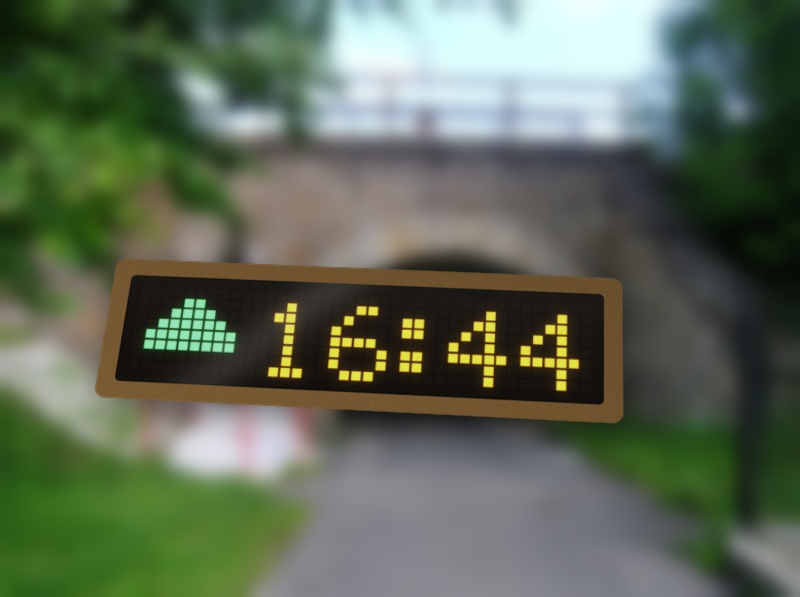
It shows {"hour": 16, "minute": 44}
